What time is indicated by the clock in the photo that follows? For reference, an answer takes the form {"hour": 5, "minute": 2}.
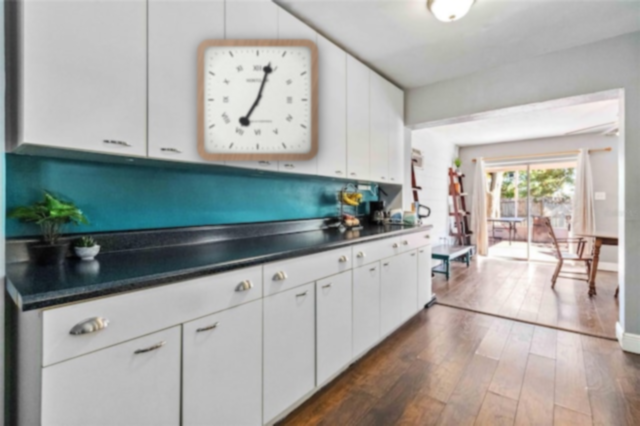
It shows {"hour": 7, "minute": 3}
